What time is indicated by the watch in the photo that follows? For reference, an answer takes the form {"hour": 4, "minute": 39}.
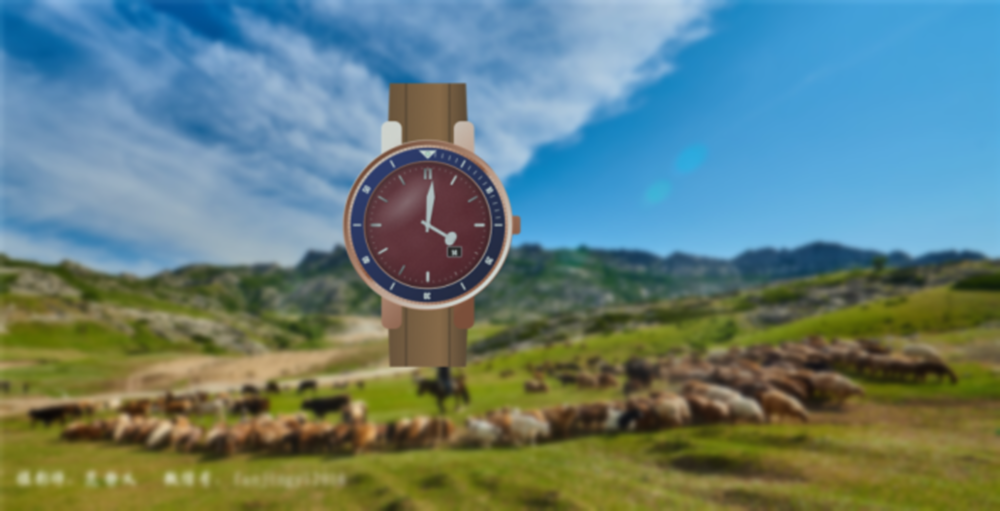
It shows {"hour": 4, "minute": 1}
